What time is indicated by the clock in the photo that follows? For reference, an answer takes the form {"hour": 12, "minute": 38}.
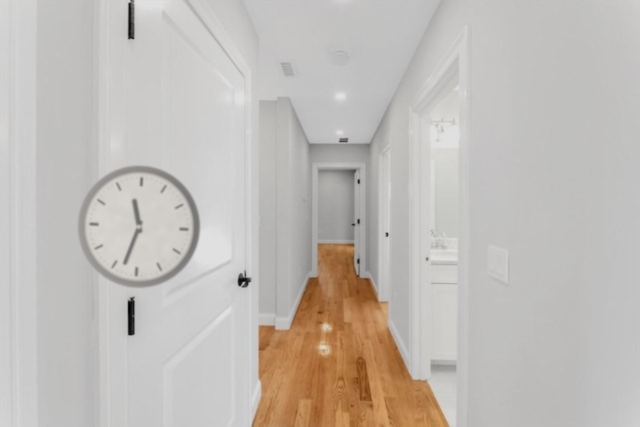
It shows {"hour": 11, "minute": 33}
